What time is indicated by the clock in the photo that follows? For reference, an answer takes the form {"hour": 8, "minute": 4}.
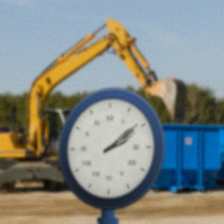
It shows {"hour": 2, "minute": 9}
